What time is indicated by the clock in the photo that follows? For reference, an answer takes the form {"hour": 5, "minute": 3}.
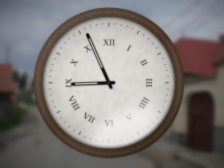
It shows {"hour": 8, "minute": 56}
